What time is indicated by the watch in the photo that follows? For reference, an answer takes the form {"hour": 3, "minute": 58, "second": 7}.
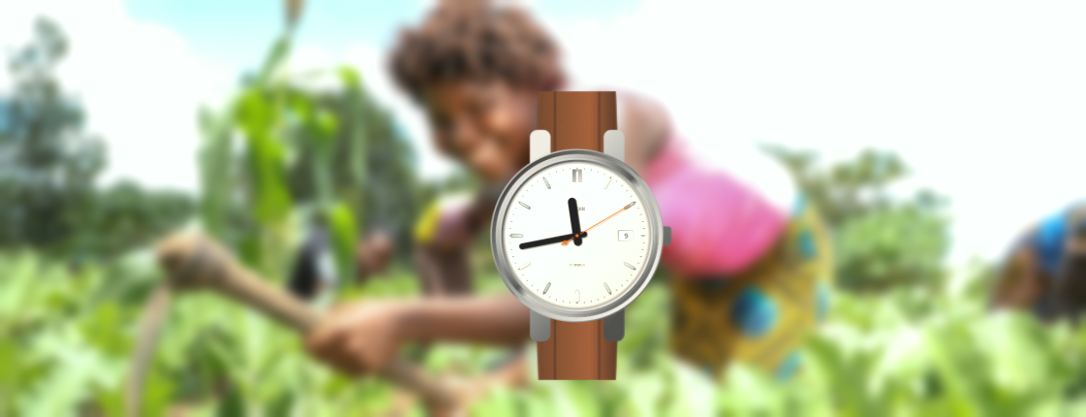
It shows {"hour": 11, "minute": 43, "second": 10}
